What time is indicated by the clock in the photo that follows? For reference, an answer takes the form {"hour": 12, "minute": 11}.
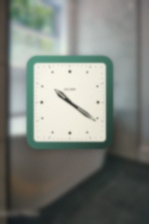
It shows {"hour": 10, "minute": 21}
